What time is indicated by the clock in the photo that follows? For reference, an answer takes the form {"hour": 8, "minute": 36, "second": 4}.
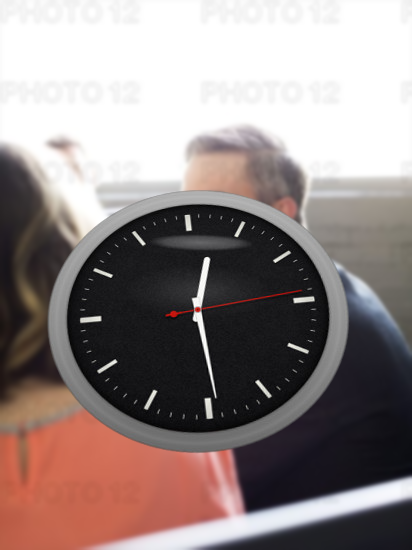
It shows {"hour": 12, "minute": 29, "second": 14}
